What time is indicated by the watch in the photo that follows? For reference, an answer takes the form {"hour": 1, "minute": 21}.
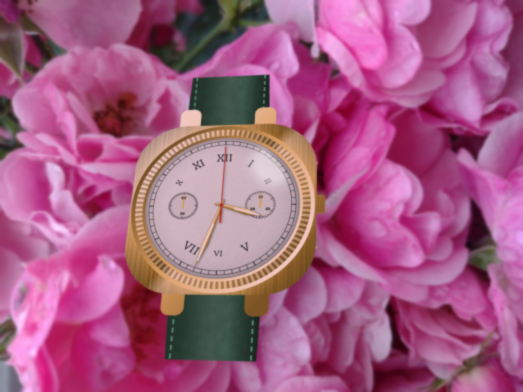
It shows {"hour": 3, "minute": 33}
